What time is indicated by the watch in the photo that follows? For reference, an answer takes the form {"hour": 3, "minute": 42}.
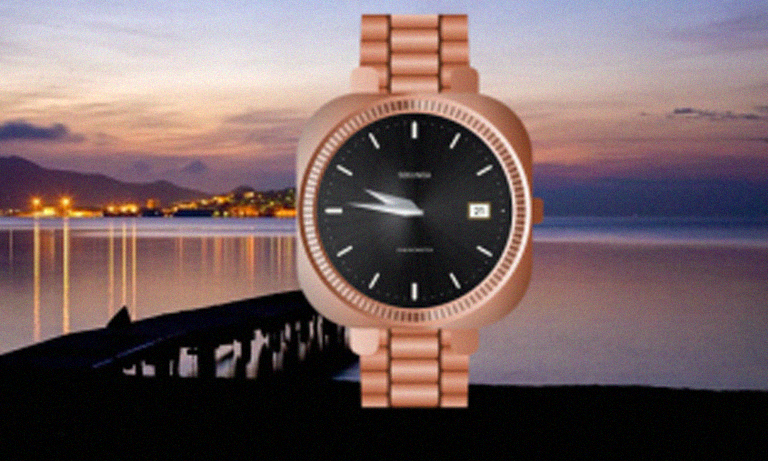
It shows {"hour": 9, "minute": 46}
